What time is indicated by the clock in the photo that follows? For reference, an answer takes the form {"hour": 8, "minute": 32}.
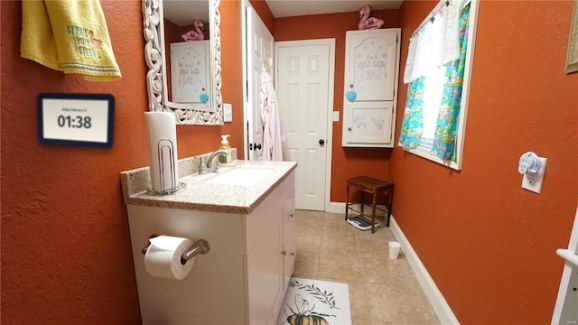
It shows {"hour": 1, "minute": 38}
